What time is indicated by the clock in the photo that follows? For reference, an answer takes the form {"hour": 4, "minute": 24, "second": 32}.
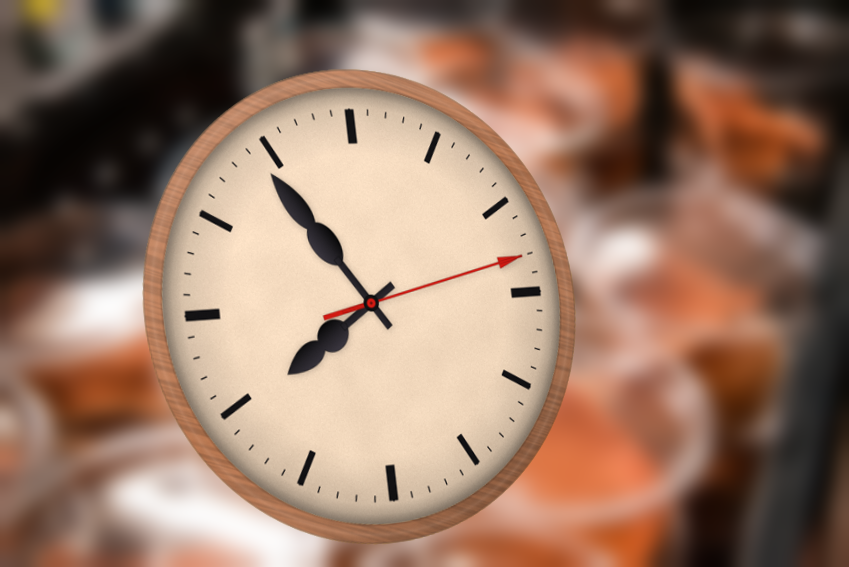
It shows {"hour": 7, "minute": 54, "second": 13}
